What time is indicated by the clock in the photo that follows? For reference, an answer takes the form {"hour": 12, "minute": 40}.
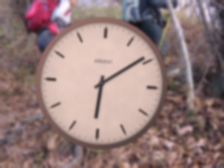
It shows {"hour": 6, "minute": 9}
